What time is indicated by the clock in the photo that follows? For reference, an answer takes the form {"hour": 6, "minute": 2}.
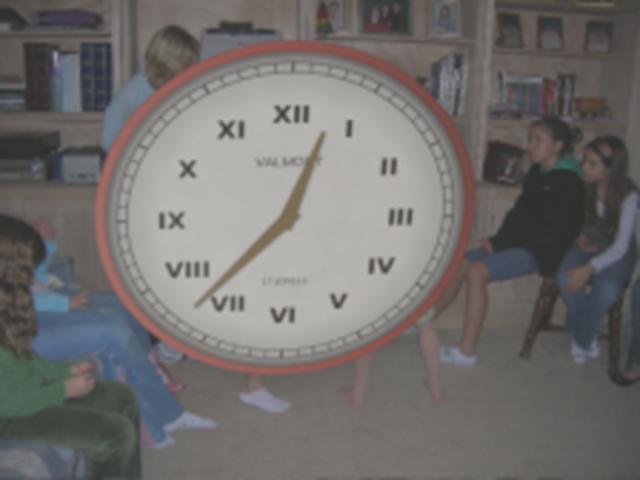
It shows {"hour": 12, "minute": 37}
